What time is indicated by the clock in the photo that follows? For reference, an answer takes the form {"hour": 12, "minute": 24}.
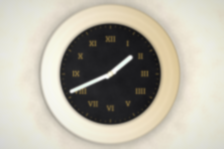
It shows {"hour": 1, "minute": 41}
